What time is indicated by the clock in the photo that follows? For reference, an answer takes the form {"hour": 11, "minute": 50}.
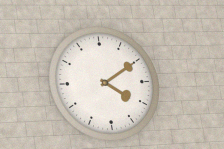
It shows {"hour": 4, "minute": 10}
